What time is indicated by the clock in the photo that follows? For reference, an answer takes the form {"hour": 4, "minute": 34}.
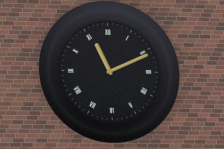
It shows {"hour": 11, "minute": 11}
